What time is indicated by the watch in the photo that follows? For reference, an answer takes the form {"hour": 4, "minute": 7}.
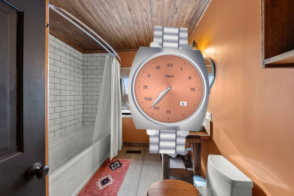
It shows {"hour": 7, "minute": 37}
